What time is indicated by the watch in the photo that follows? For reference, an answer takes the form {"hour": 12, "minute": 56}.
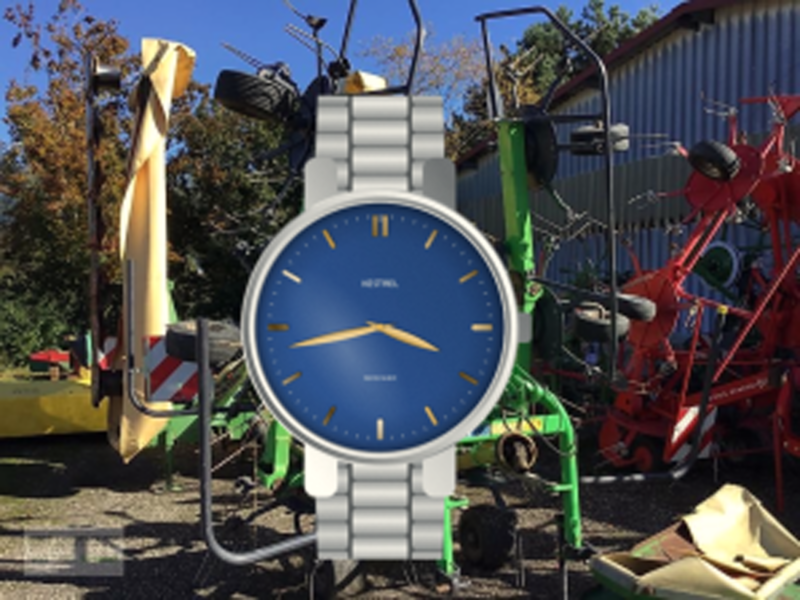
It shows {"hour": 3, "minute": 43}
